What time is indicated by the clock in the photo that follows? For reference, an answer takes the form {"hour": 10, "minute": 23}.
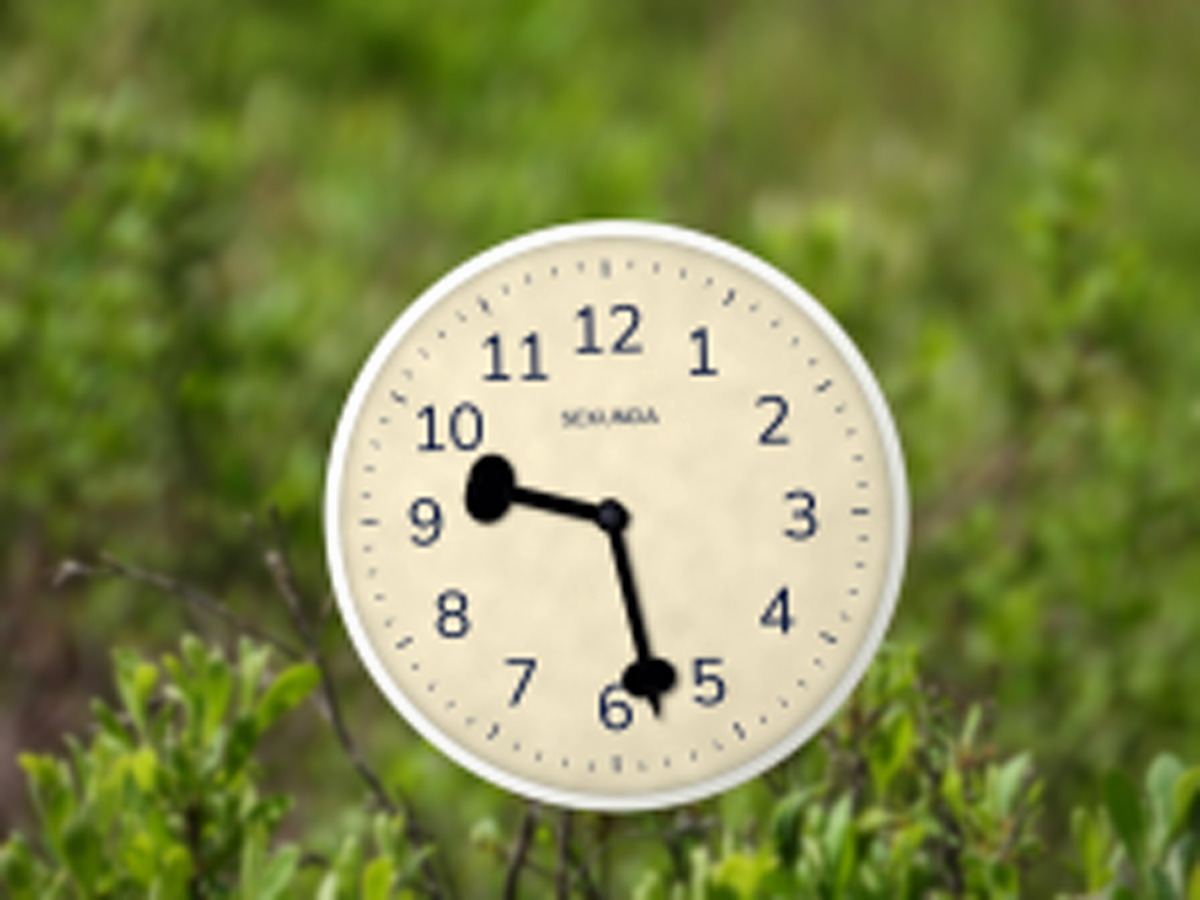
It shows {"hour": 9, "minute": 28}
